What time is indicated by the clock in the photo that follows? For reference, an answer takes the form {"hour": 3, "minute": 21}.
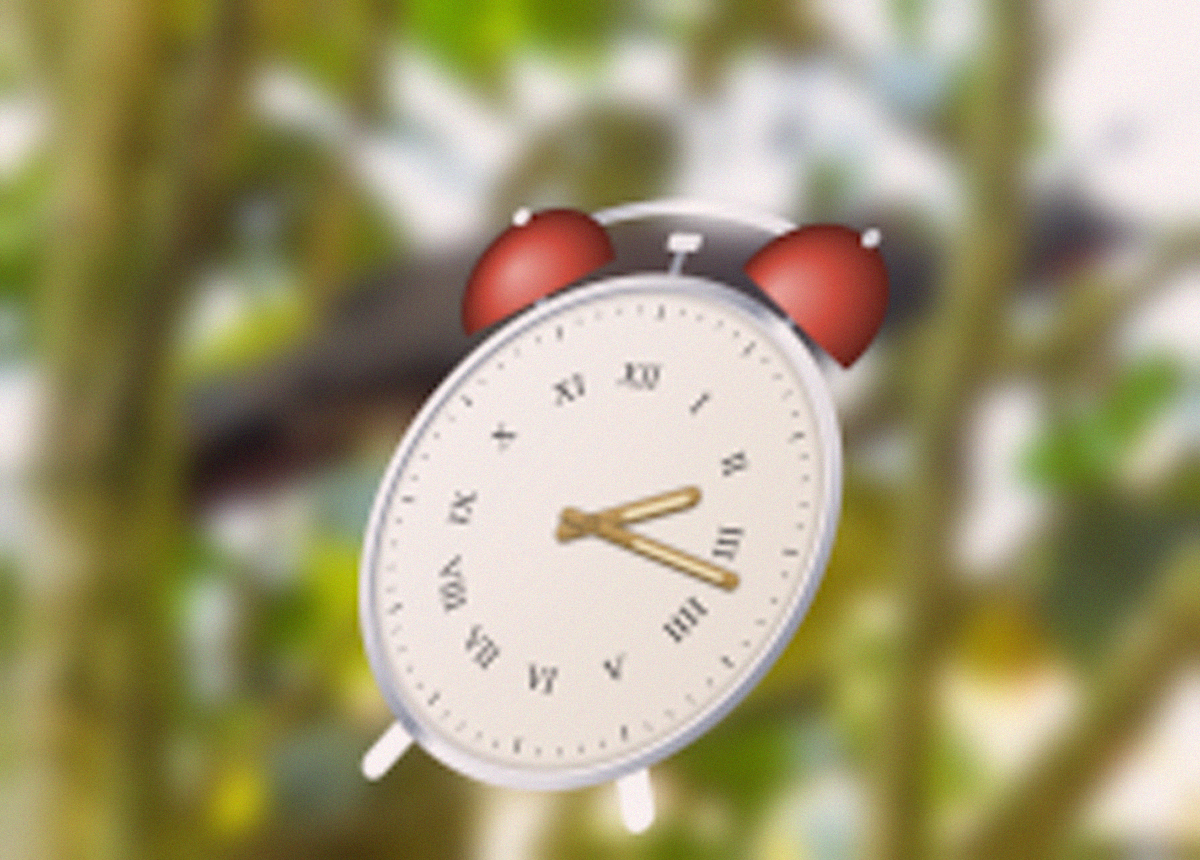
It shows {"hour": 2, "minute": 17}
